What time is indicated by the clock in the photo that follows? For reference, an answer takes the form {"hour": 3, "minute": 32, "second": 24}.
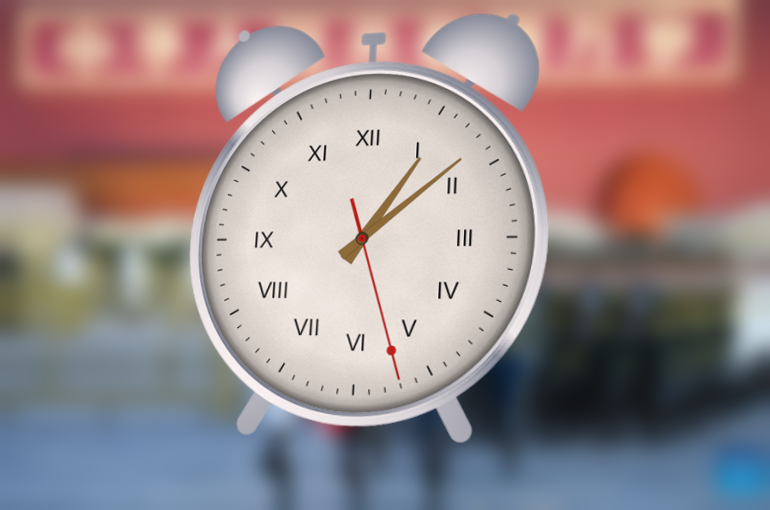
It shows {"hour": 1, "minute": 8, "second": 27}
